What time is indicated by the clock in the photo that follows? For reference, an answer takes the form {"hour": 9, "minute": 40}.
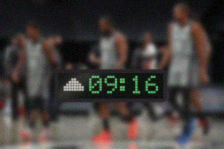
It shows {"hour": 9, "minute": 16}
